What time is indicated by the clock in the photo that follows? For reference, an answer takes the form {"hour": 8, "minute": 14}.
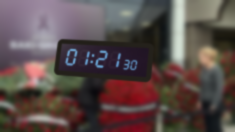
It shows {"hour": 1, "minute": 21}
